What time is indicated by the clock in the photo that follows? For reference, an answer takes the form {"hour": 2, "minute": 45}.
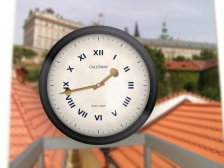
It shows {"hour": 1, "minute": 43}
